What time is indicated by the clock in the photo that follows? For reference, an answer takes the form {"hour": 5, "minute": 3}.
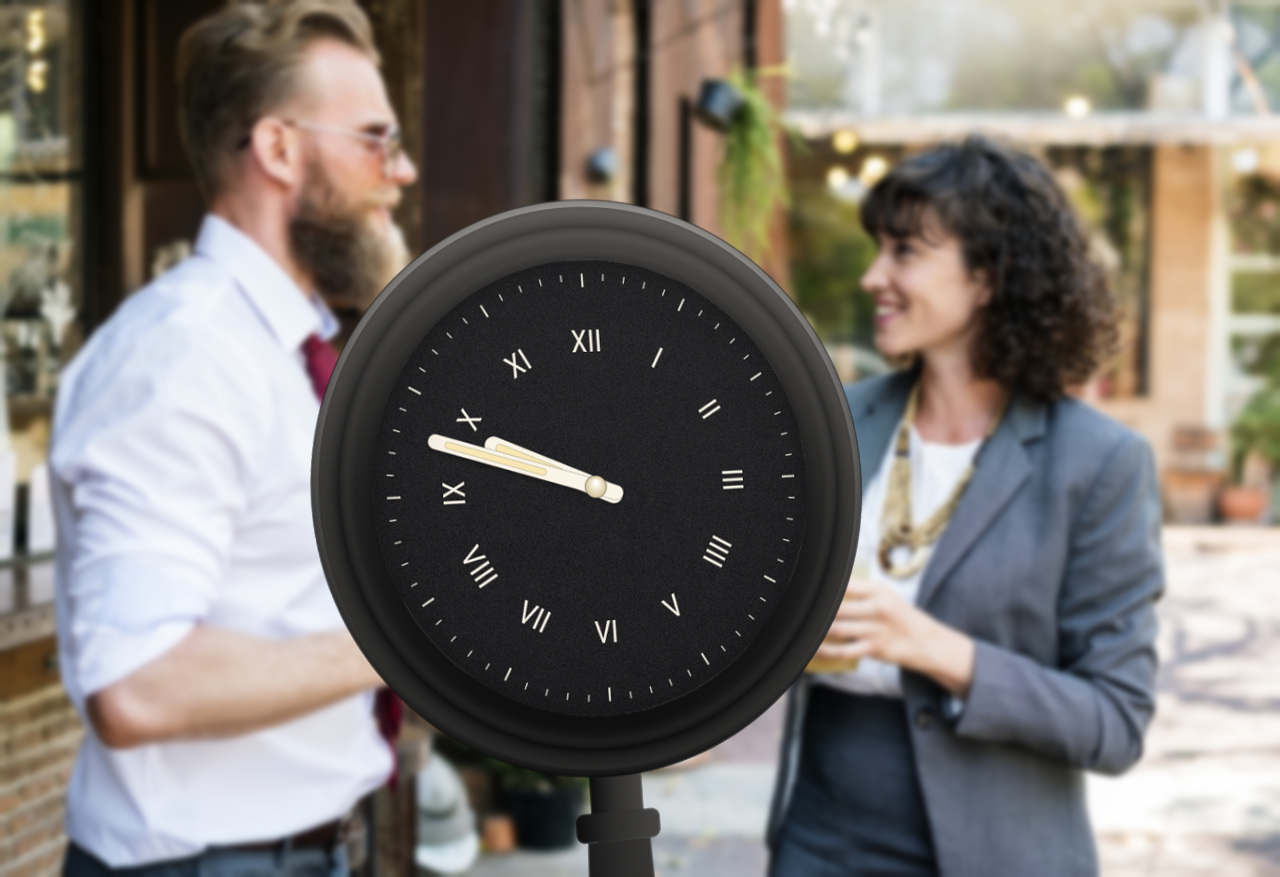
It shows {"hour": 9, "minute": 48}
